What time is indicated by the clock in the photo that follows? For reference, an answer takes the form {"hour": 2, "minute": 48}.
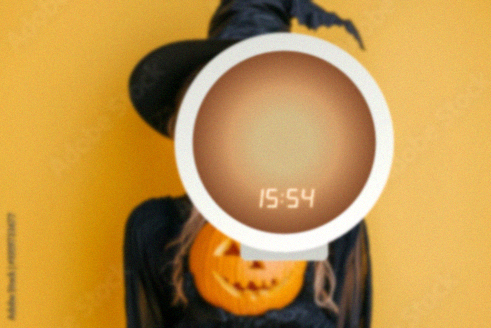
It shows {"hour": 15, "minute": 54}
